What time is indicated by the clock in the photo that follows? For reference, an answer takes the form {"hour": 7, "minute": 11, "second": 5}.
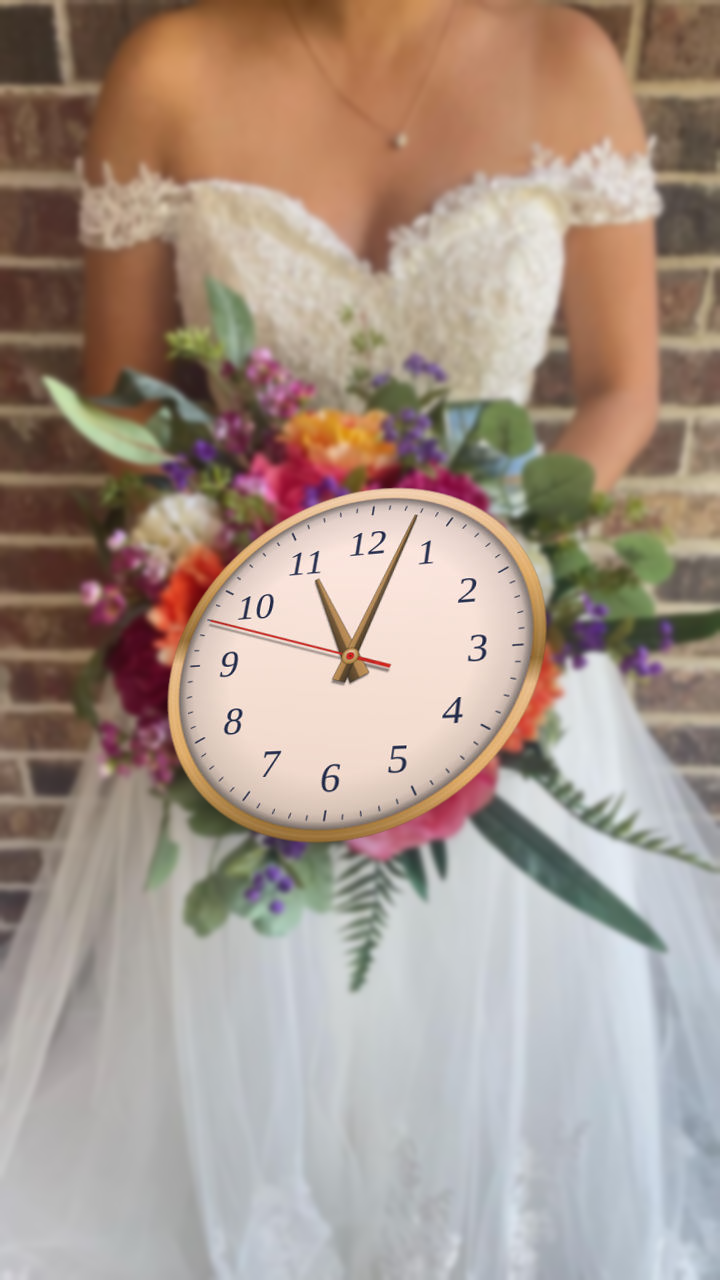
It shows {"hour": 11, "minute": 2, "second": 48}
